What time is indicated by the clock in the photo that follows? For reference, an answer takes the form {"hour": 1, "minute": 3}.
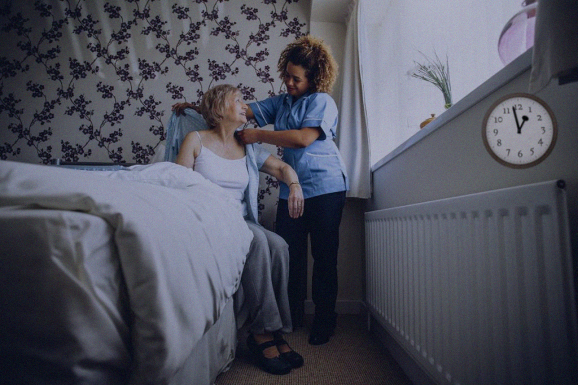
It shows {"hour": 12, "minute": 58}
